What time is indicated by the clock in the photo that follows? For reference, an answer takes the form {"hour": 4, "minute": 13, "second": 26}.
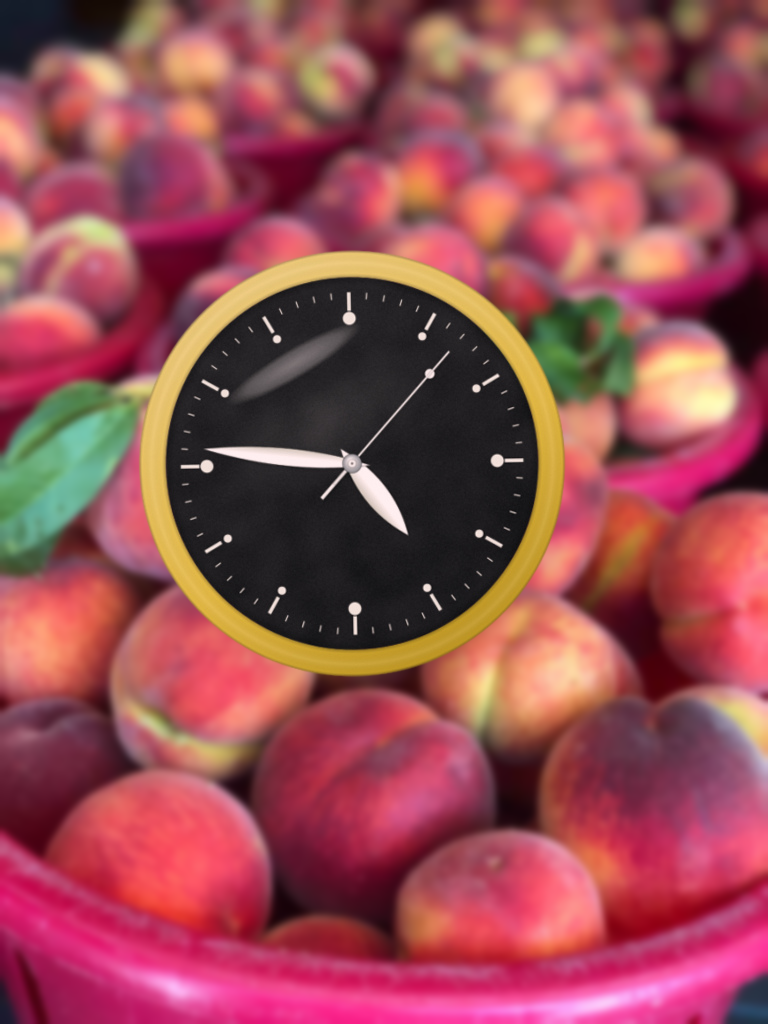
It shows {"hour": 4, "minute": 46, "second": 7}
